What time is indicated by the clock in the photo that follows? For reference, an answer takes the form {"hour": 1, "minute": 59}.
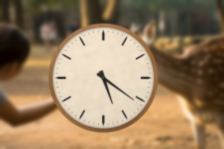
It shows {"hour": 5, "minute": 21}
